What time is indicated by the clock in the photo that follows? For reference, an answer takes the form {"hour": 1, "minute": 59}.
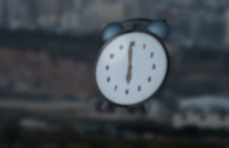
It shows {"hour": 5, "minute": 59}
